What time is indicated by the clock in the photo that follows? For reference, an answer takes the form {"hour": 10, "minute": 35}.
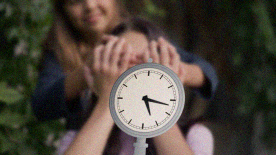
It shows {"hour": 5, "minute": 17}
